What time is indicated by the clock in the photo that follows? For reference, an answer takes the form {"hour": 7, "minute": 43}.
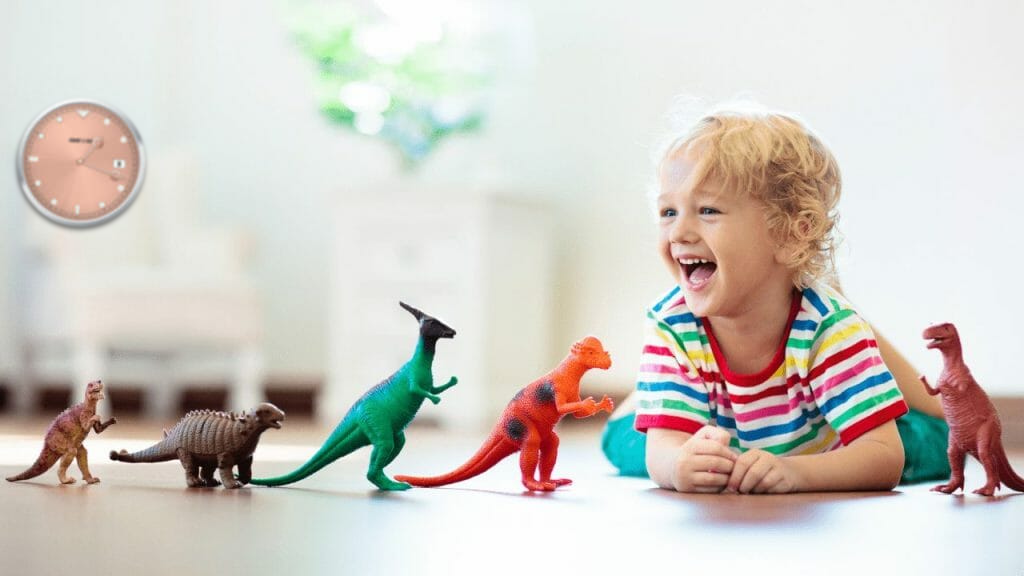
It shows {"hour": 1, "minute": 18}
